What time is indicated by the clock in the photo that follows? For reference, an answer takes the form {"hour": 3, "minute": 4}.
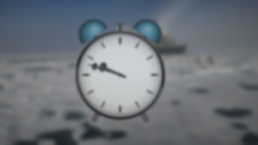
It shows {"hour": 9, "minute": 48}
